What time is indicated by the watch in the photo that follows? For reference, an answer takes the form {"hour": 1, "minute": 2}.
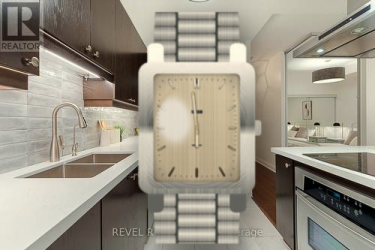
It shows {"hour": 5, "minute": 59}
